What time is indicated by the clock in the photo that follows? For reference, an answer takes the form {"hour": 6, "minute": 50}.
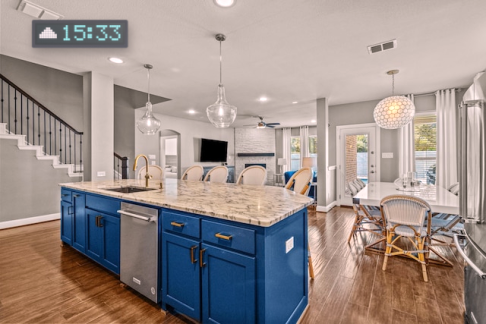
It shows {"hour": 15, "minute": 33}
